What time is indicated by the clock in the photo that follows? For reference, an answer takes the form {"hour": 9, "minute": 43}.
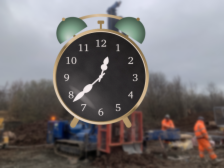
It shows {"hour": 12, "minute": 38}
